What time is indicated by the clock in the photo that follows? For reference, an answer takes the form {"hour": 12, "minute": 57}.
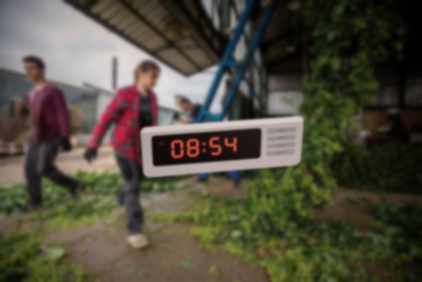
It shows {"hour": 8, "minute": 54}
